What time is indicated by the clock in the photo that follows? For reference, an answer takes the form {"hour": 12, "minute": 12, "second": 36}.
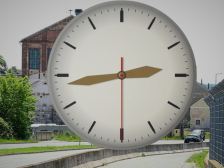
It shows {"hour": 2, "minute": 43, "second": 30}
